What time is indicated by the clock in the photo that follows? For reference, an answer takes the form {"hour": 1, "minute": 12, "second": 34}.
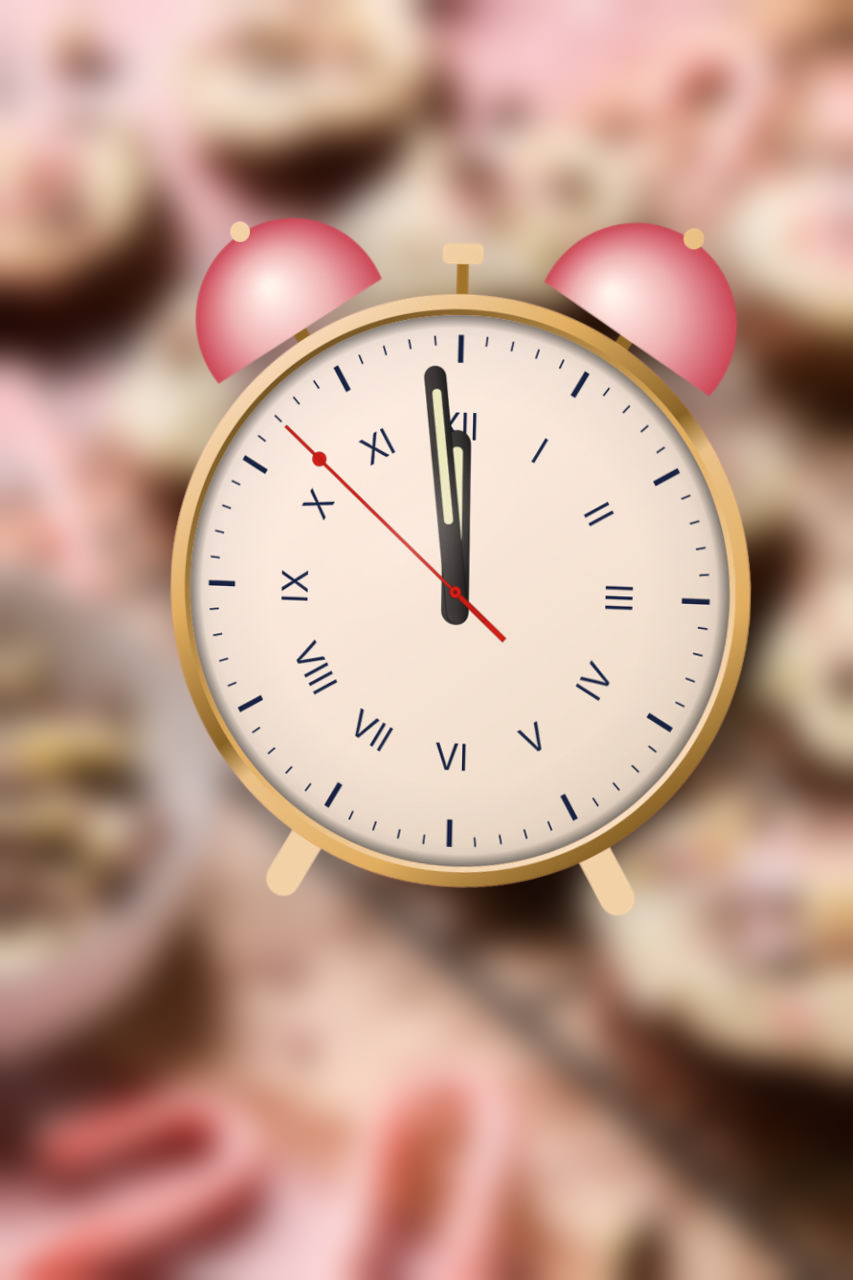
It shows {"hour": 11, "minute": 58, "second": 52}
